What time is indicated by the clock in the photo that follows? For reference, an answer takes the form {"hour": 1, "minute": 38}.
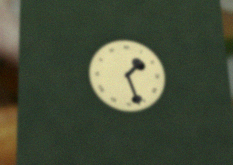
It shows {"hour": 1, "minute": 27}
